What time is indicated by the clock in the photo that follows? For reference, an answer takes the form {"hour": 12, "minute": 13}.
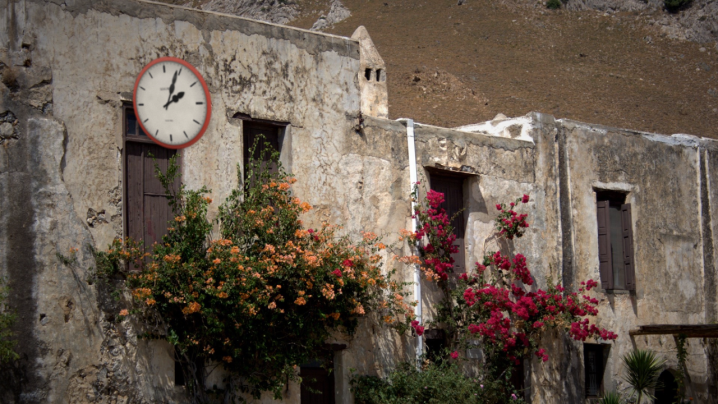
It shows {"hour": 2, "minute": 4}
